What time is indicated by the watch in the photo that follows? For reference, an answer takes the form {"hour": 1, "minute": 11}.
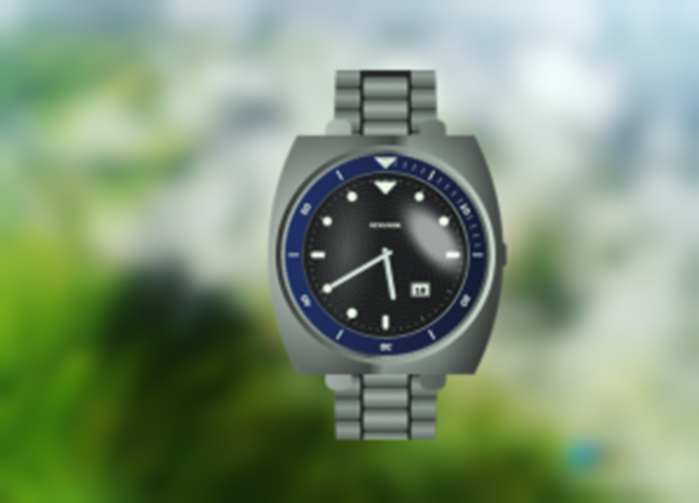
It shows {"hour": 5, "minute": 40}
